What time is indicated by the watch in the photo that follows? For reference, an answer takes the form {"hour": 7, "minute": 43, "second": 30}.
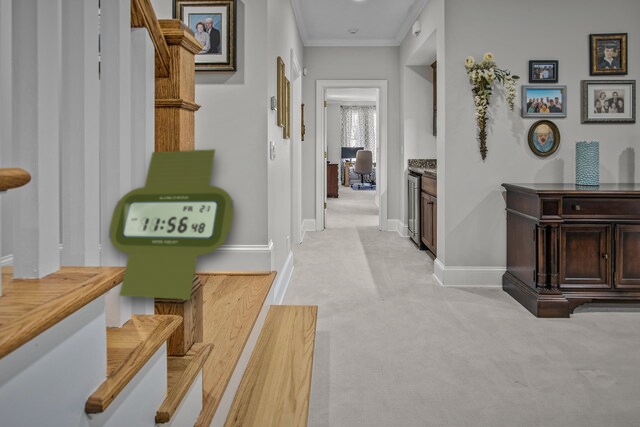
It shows {"hour": 11, "minute": 56, "second": 48}
